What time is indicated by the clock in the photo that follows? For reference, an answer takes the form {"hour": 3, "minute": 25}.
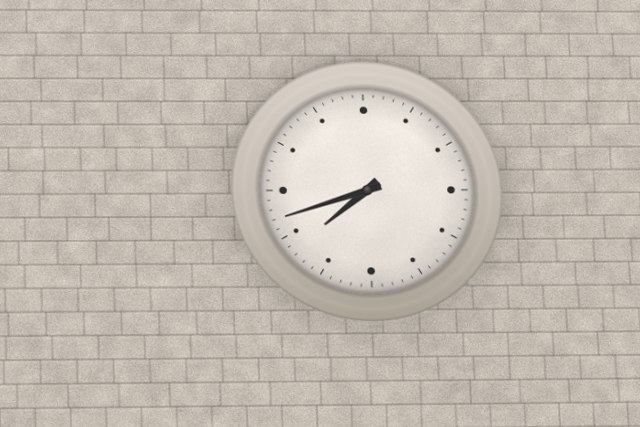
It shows {"hour": 7, "minute": 42}
